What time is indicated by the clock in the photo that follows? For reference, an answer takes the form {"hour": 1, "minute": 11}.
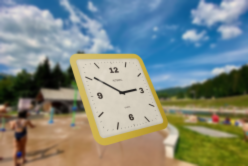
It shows {"hour": 2, "minute": 51}
